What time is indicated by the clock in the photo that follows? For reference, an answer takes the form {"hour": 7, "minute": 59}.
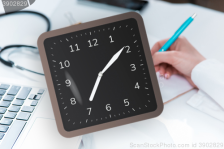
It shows {"hour": 7, "minute": 9}
